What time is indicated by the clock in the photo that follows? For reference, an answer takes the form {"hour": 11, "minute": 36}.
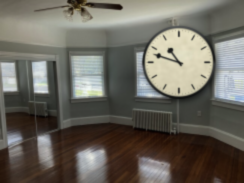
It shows {"hour": 10, "minute": 48}
